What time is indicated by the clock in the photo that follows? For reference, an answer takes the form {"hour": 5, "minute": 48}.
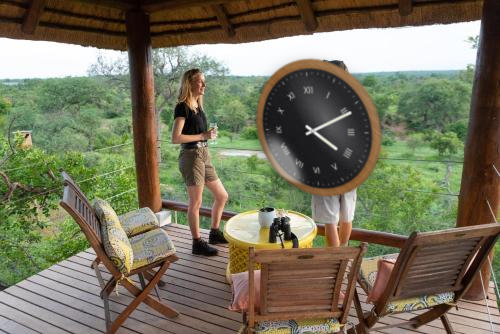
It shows {"hour": 4, "minute": 11}
